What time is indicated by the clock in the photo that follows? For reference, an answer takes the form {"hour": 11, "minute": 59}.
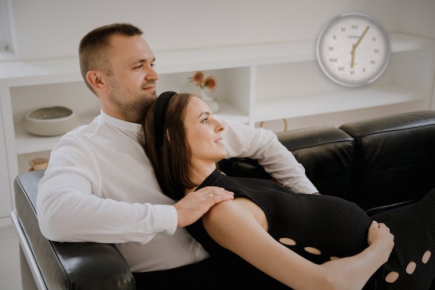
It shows {"hour": 6, "minute": 5}
